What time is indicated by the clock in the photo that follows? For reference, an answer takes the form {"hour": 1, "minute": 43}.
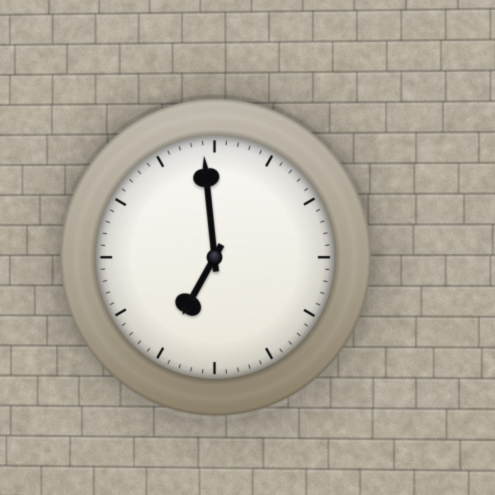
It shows {"hour": 6, "minute": 59}
